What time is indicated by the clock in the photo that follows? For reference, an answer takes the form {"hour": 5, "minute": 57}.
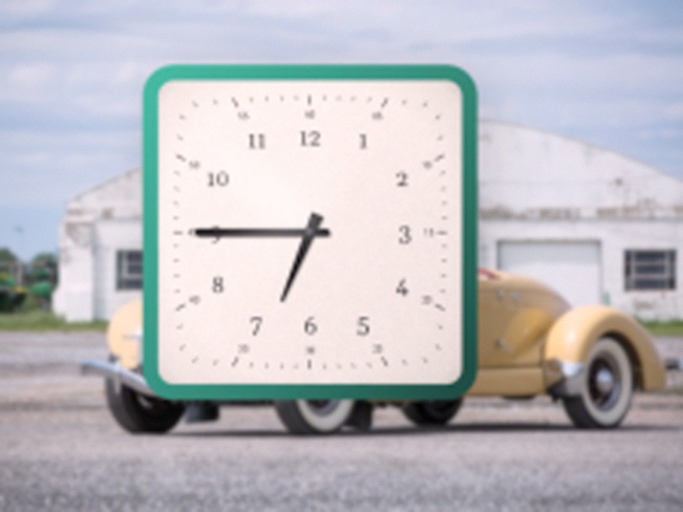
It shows {"hour": 6, "minute": 45}
